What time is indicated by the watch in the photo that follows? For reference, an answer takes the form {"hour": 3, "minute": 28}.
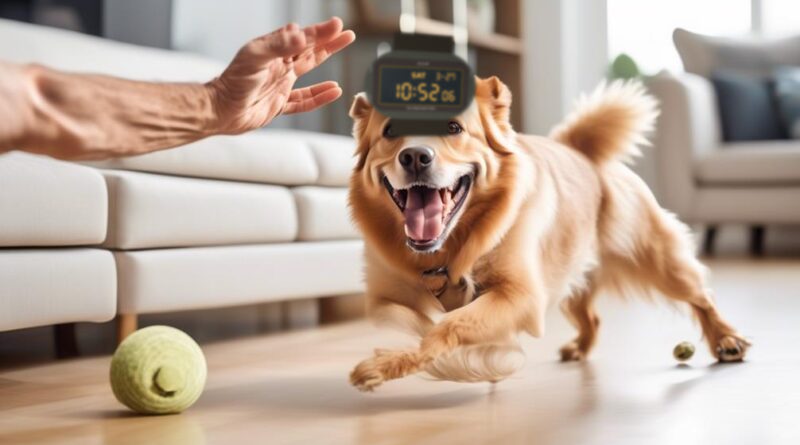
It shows {"hour": 10, "minute": 52}
